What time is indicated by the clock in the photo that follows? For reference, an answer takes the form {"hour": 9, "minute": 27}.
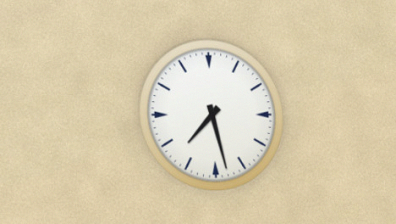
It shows {"hour": 7, "minute": 28}
